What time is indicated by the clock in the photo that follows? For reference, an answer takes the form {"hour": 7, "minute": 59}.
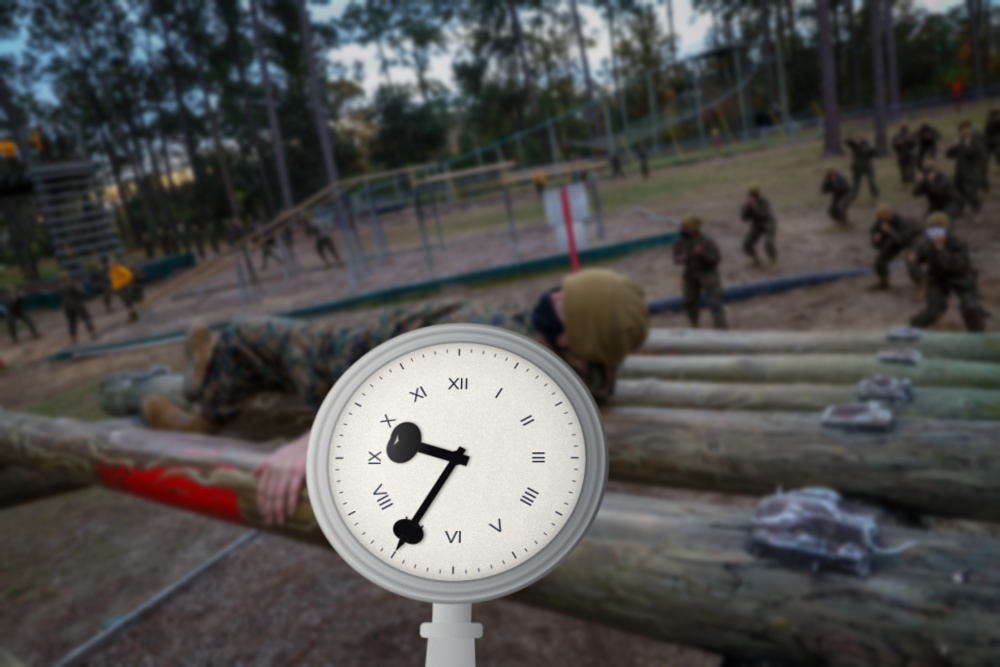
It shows {"hour": 9, "minute": 35}
